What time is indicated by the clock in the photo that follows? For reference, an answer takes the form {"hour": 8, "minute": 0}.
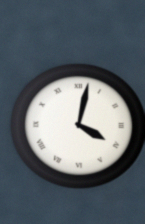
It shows {"hour": 4, "minute": 2}
